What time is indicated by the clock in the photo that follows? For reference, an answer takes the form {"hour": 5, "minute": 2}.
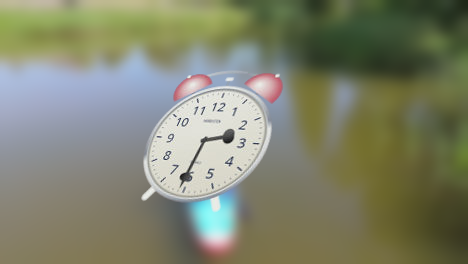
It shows {"hour": 2, "minute": 31}
